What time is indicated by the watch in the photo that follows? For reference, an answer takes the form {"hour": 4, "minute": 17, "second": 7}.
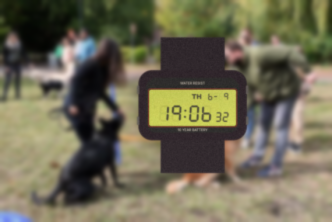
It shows {"hour": 19, "minute": 6, "second": 32}
